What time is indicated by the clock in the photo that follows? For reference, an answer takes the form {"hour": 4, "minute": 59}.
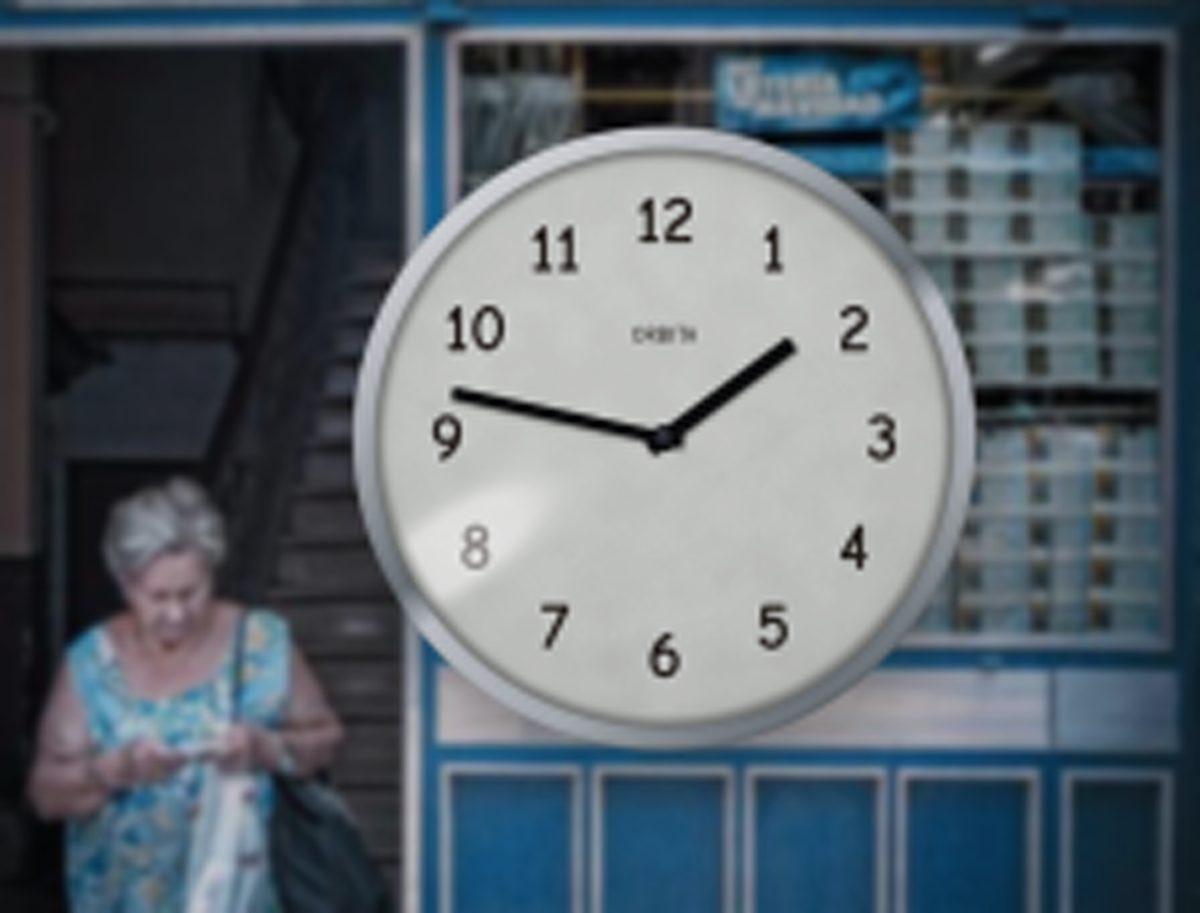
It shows {"hour": 1, "minute": 47}
